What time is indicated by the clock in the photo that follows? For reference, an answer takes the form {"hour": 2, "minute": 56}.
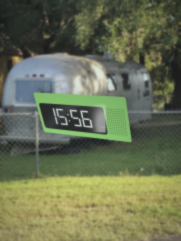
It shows {"hour": 15, "minute": 56}
